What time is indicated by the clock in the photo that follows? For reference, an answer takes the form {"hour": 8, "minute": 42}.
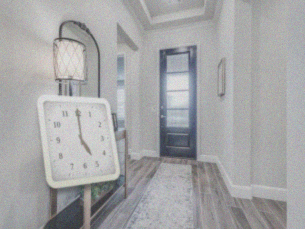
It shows {"hour": 5, "minute": 0}
